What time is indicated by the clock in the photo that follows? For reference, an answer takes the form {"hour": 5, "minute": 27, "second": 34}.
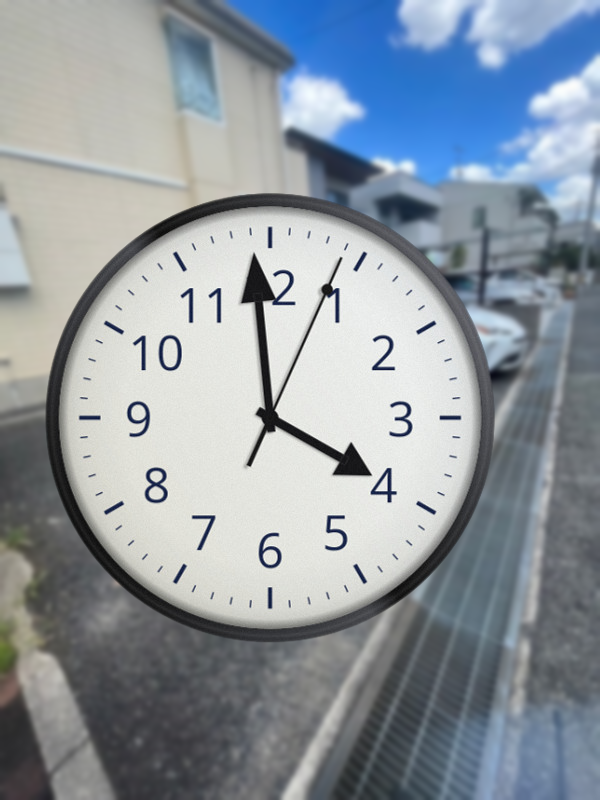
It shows {"hour": 3, "minute": 59, "second": 4}
